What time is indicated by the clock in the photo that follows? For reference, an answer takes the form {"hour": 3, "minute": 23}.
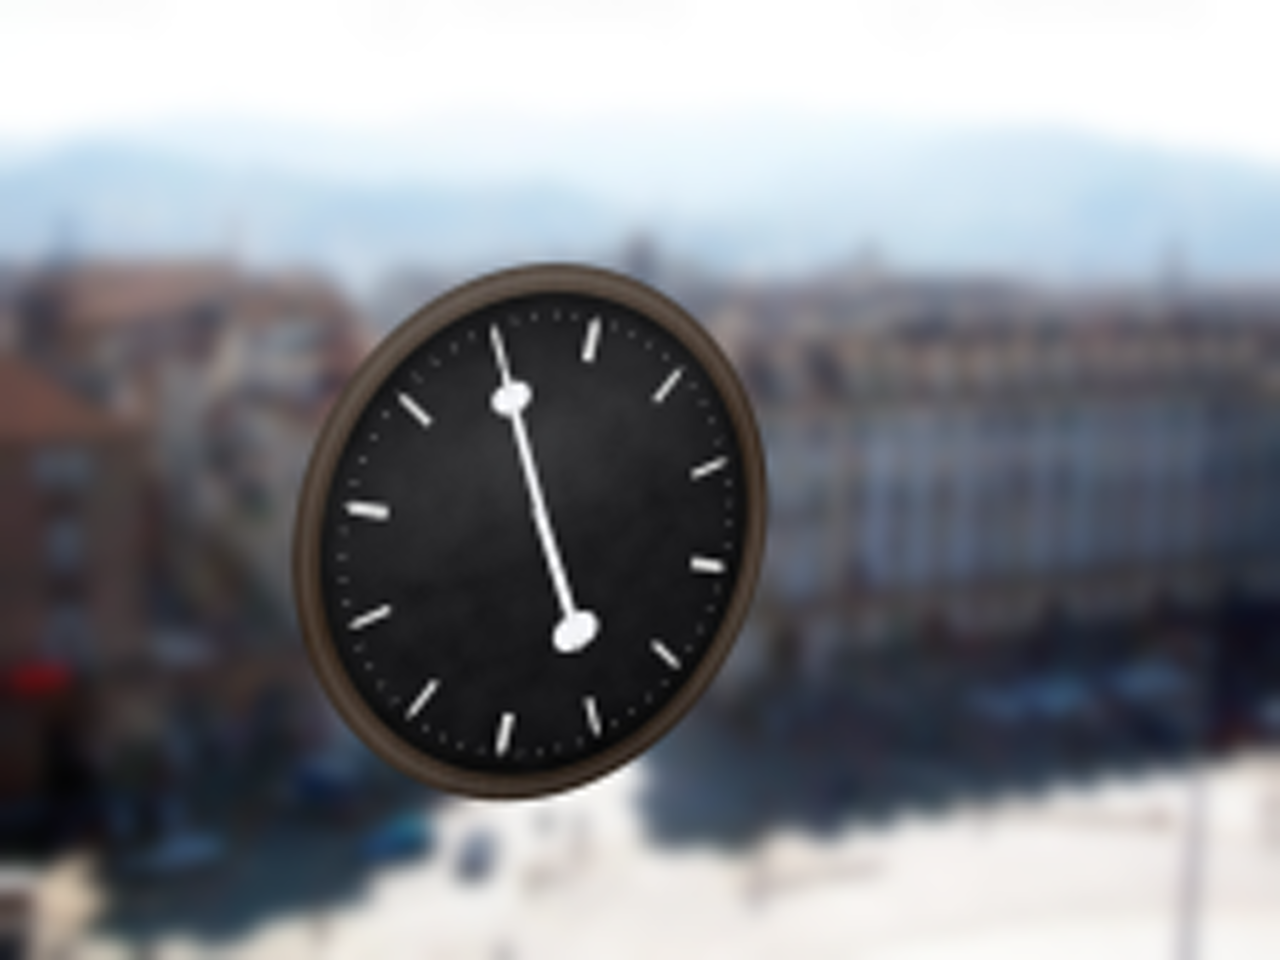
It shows {"hour": 4, "minute": 55}
